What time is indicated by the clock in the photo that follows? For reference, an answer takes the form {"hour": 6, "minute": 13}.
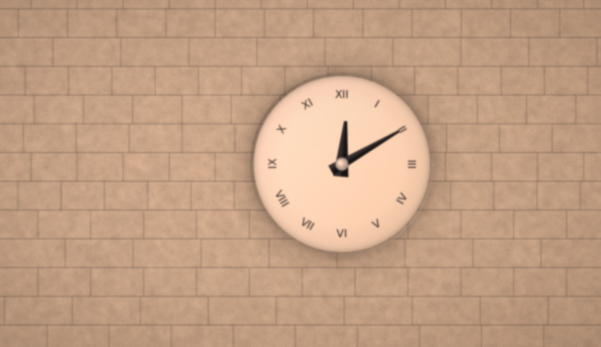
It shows {"hour": 12, "minute": 10}
